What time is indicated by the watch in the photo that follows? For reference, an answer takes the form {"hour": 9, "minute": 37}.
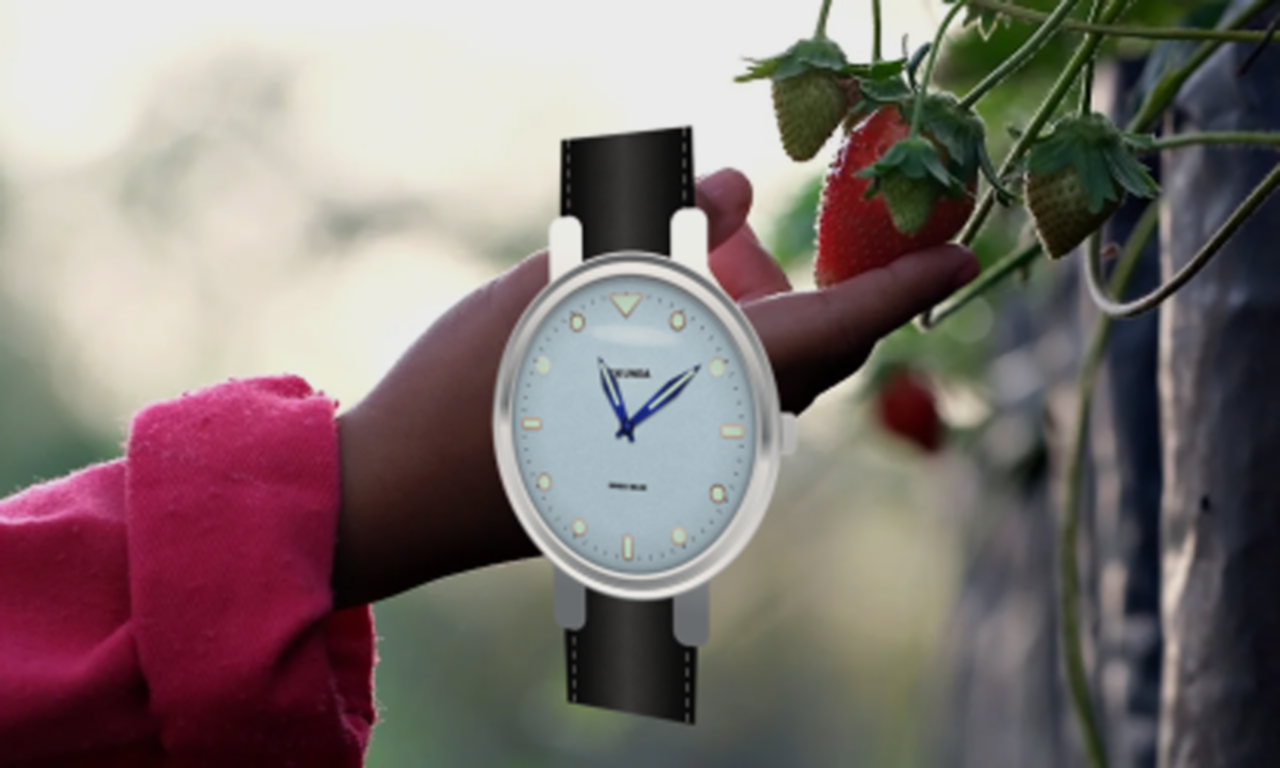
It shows {"hour": 11, "minute": 9}
